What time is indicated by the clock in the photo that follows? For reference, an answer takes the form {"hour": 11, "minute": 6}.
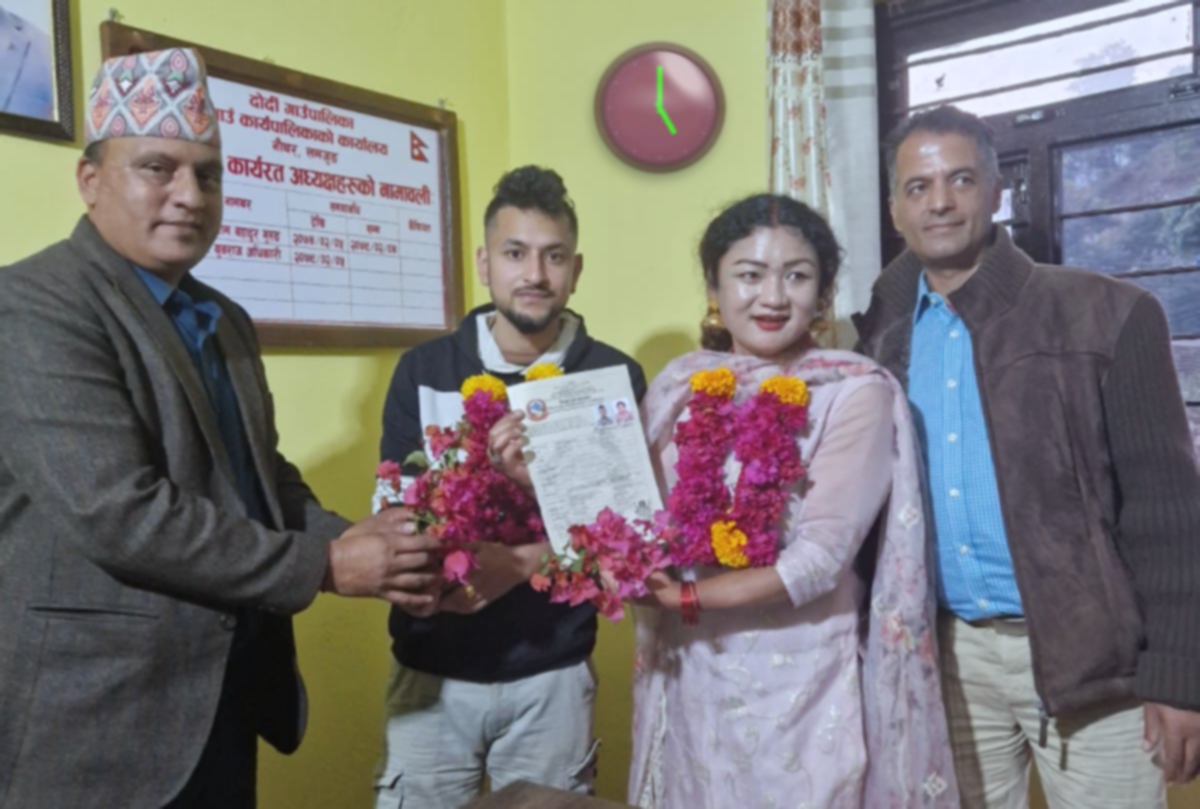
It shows {"hour": 5, "minute": 0}
